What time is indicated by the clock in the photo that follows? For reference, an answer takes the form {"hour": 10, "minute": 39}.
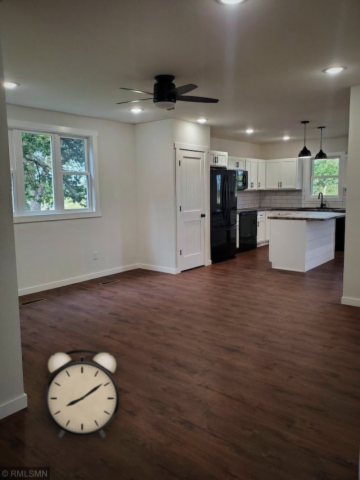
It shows {"hour": 8, "minute": 9}
